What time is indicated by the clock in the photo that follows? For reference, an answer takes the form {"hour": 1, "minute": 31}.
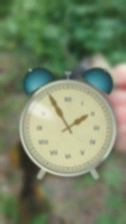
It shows {"hour": 1, "minute": 55}
